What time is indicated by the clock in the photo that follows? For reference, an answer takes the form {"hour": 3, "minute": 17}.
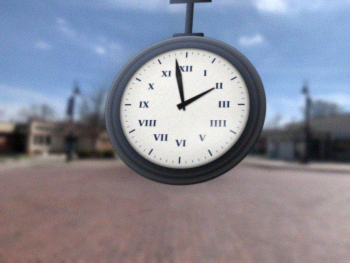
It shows {"hour": 1, "minute": 58}
